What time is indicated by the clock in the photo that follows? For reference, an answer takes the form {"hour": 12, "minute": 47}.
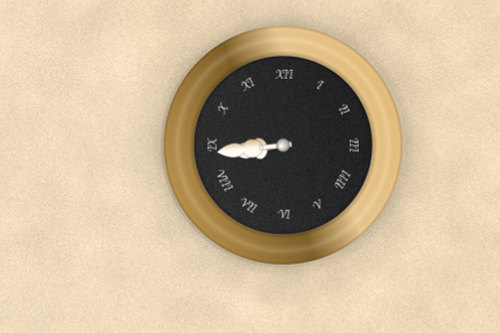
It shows {"hour": 8, "minute": 44}
